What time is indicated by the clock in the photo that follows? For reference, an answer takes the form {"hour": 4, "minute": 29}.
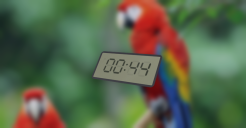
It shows {"hour": 0, "minute": 44}
